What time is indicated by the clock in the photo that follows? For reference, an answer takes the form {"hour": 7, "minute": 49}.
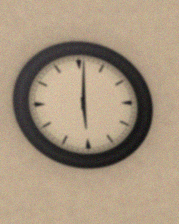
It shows {"hour": 6, "minute": 1}
